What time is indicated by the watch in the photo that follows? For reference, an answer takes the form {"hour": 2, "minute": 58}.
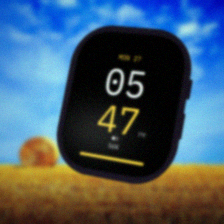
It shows {"hour": 5, "minute": 47}
